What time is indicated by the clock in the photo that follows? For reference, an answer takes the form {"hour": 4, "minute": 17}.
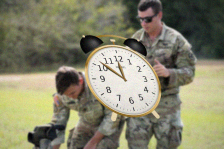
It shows {"hour": 11, "minute": 52}
